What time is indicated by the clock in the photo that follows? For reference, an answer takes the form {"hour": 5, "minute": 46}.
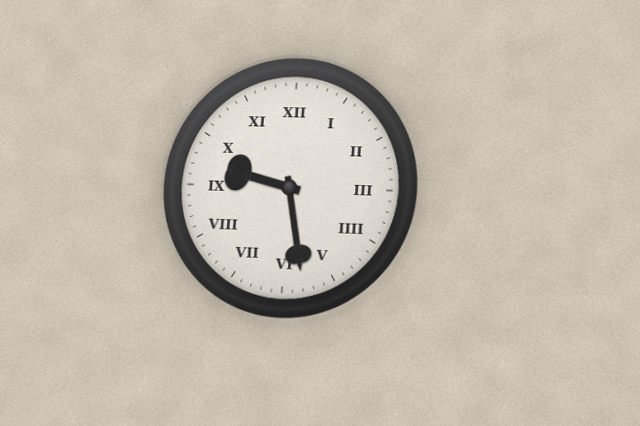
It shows {"hour": 9, "minute": 28}
